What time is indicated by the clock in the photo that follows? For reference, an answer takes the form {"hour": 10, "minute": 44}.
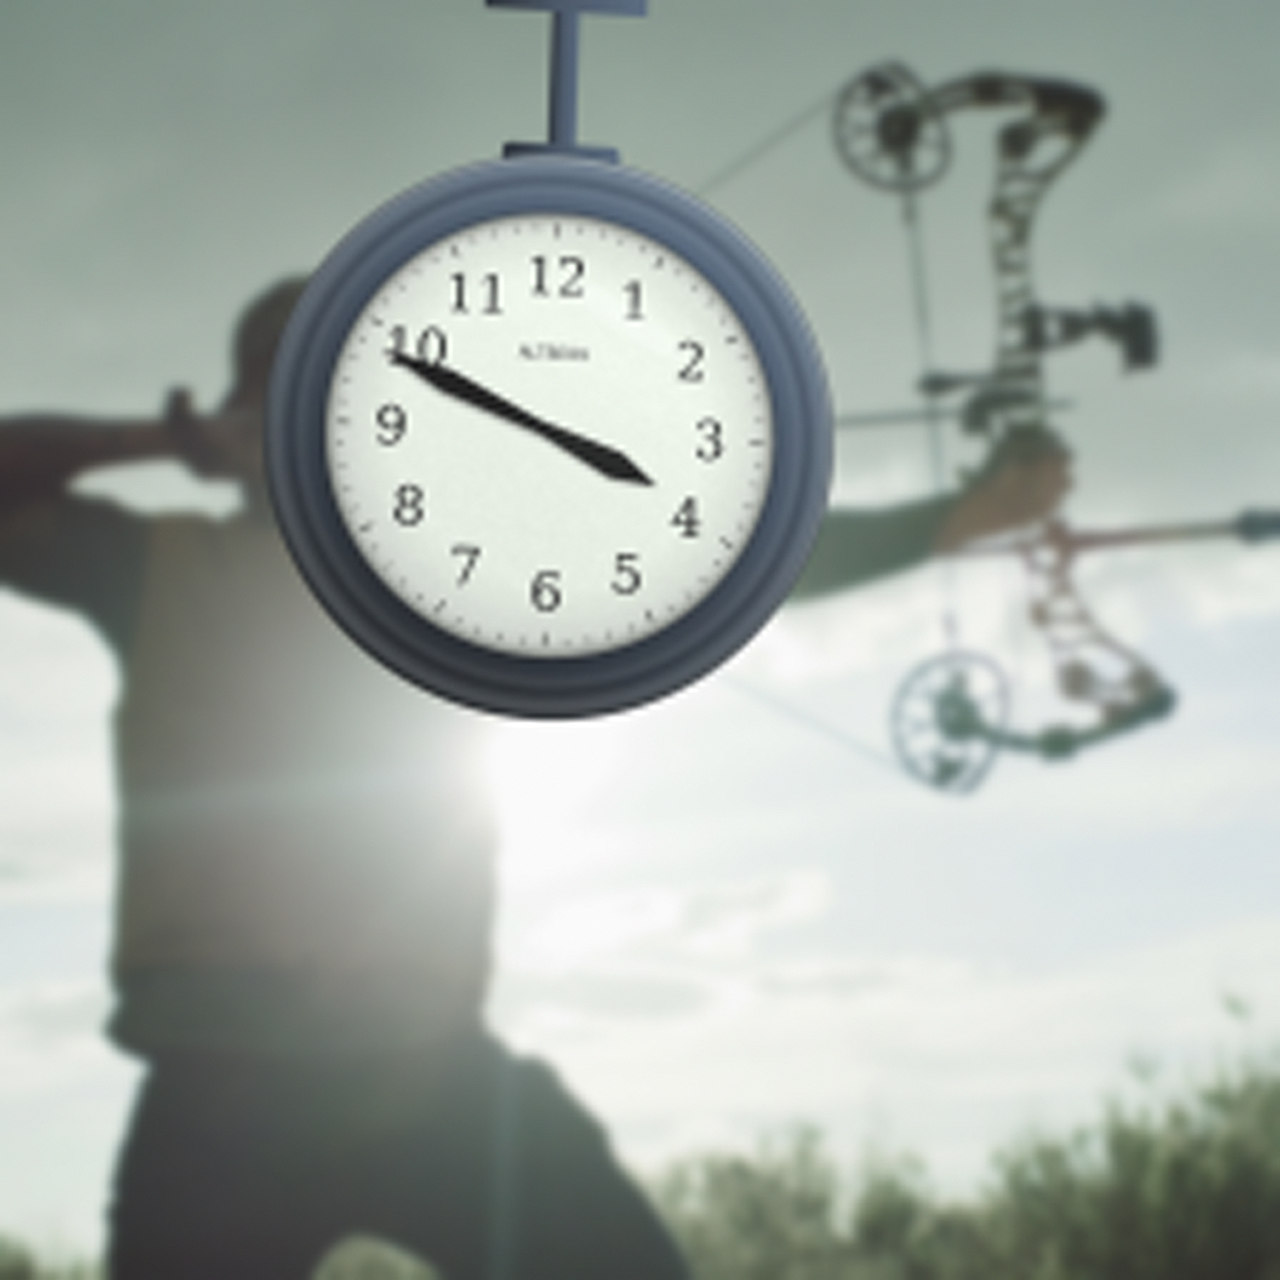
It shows {"hour": 3, "minute": 49}
